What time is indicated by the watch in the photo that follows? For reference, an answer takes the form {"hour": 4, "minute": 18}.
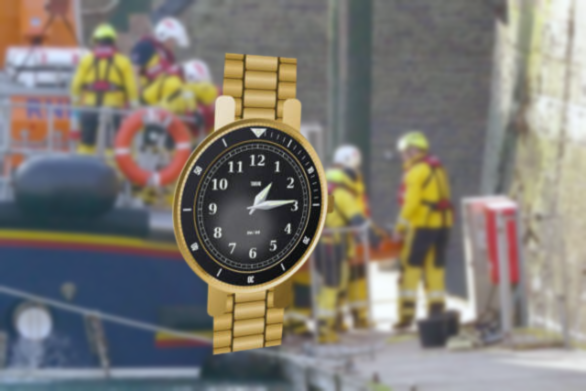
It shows {"hour": 1, "minute": 14}
